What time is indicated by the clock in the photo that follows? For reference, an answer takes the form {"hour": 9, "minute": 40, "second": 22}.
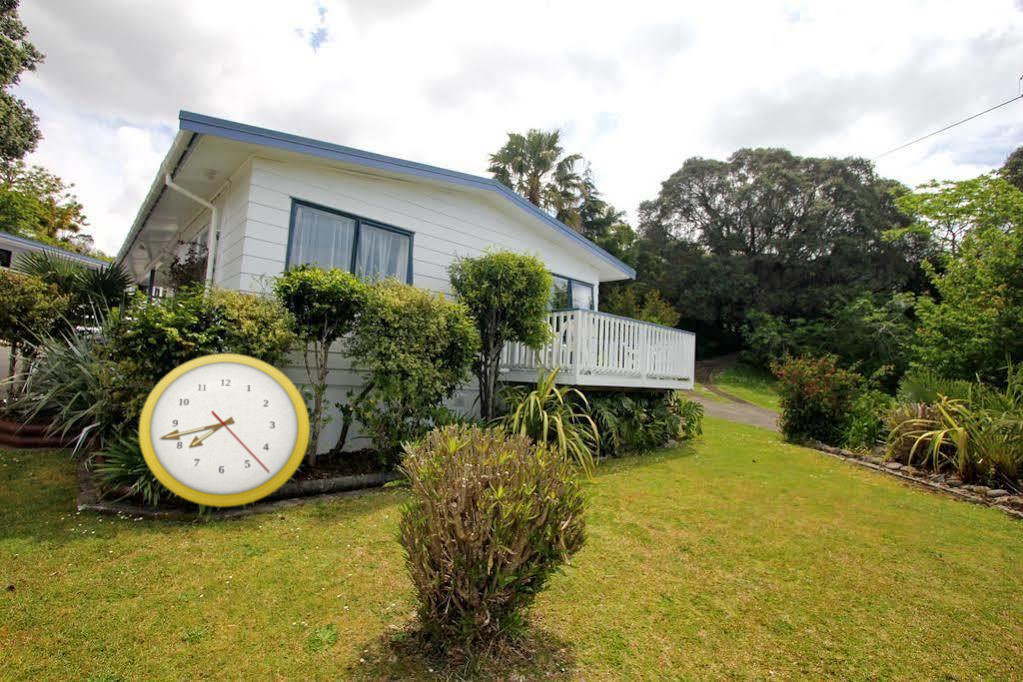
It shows {"hour": 7, "minute": 42, "second": 23}
